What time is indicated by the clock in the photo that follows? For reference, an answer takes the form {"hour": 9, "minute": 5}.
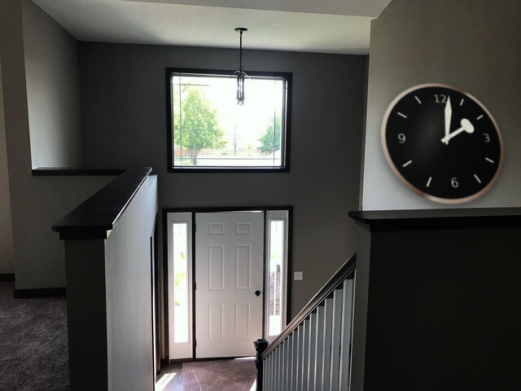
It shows {"hour": 2, "minute": 2}
